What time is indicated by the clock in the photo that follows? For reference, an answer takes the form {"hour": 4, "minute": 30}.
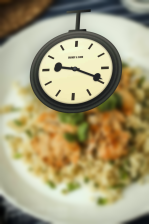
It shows {"hour": 9, "minute": 19}
